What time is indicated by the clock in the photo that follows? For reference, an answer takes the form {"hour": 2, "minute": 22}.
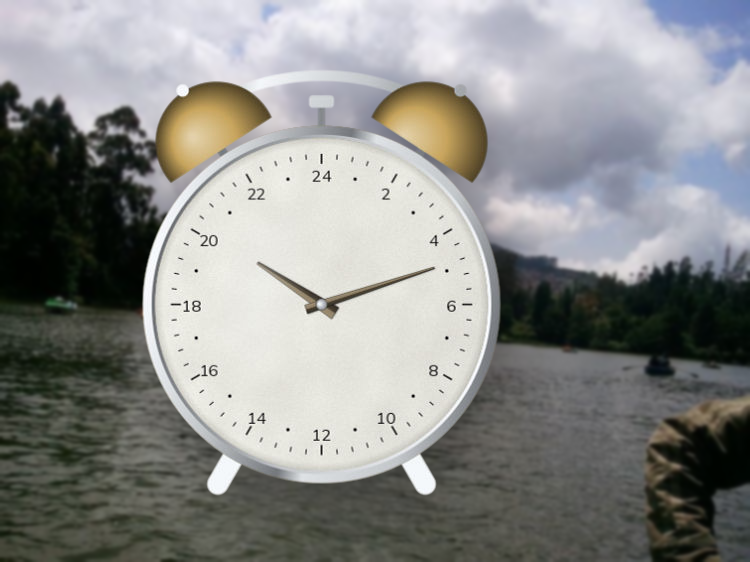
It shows {"hour": 20, "minute": 12}
